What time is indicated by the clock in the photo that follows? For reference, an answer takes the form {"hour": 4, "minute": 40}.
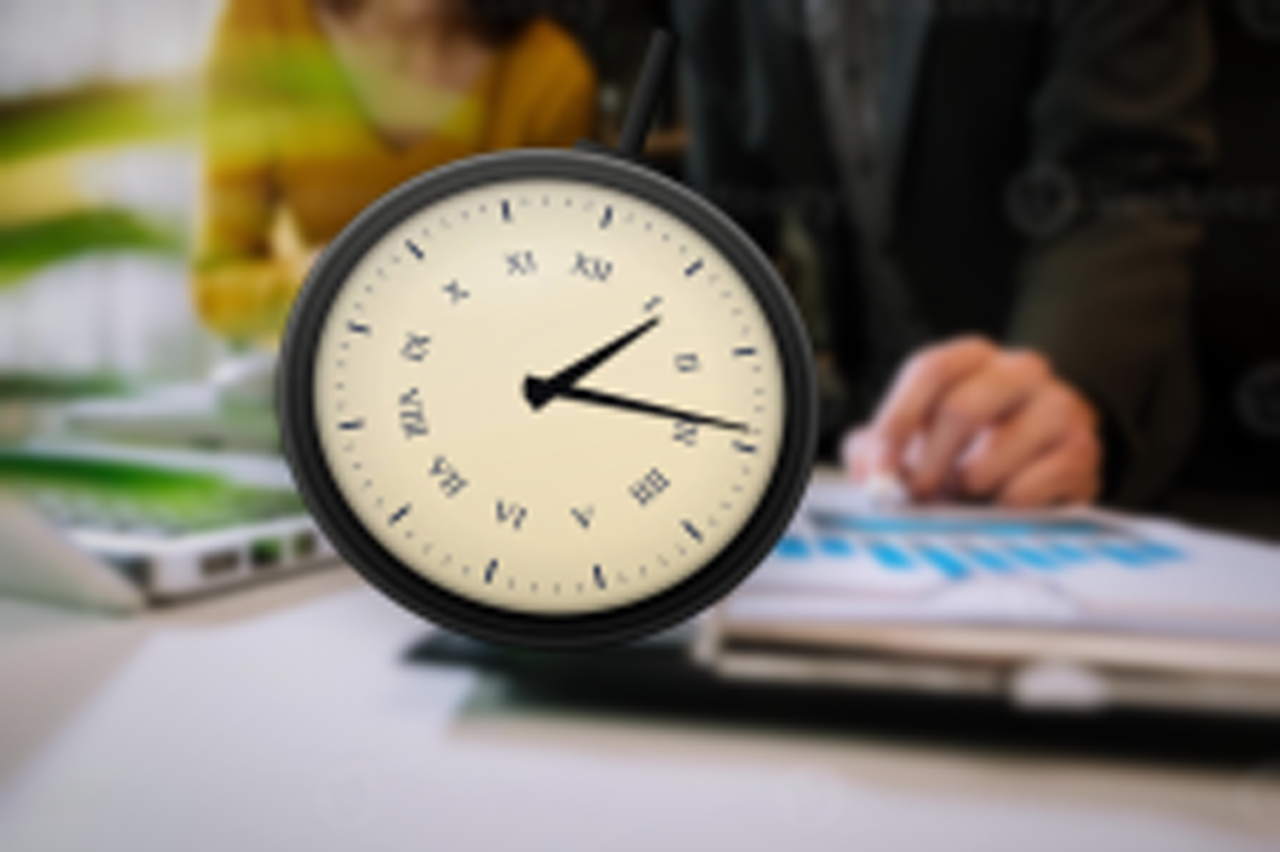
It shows {"hour": 1, "minute": 14}
